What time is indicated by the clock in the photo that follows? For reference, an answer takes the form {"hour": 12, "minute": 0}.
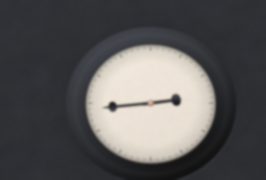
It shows {"hour": 2, "minute": 44}
